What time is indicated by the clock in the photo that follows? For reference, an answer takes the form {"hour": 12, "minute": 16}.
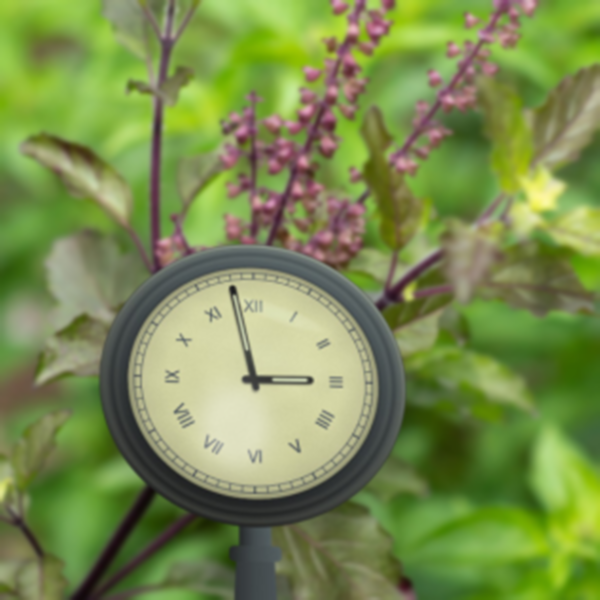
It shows {"hour": 2, "minute": 58}
